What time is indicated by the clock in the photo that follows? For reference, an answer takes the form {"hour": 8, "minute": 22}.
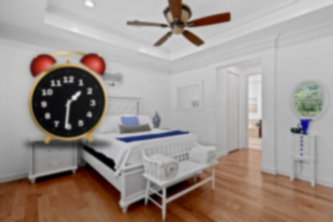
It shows {"hour": 1, "minute": 31}
